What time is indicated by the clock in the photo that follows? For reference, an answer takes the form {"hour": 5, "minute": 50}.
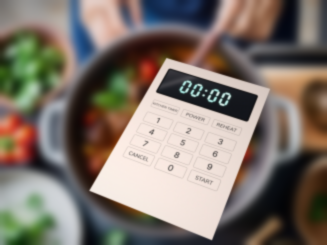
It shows {"hour": 0, "minute": 0}
